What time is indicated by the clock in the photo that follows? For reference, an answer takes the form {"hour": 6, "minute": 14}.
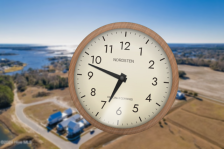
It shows {"hour": 6, "minute": 48}
